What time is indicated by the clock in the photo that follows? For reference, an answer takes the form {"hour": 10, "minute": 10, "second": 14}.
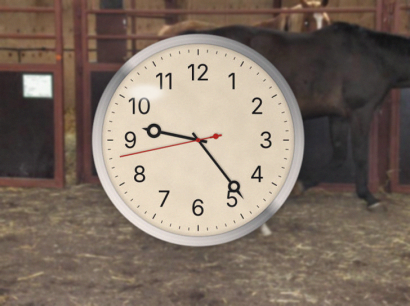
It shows {"hour": 9, "minute": 23, "second": 43}
